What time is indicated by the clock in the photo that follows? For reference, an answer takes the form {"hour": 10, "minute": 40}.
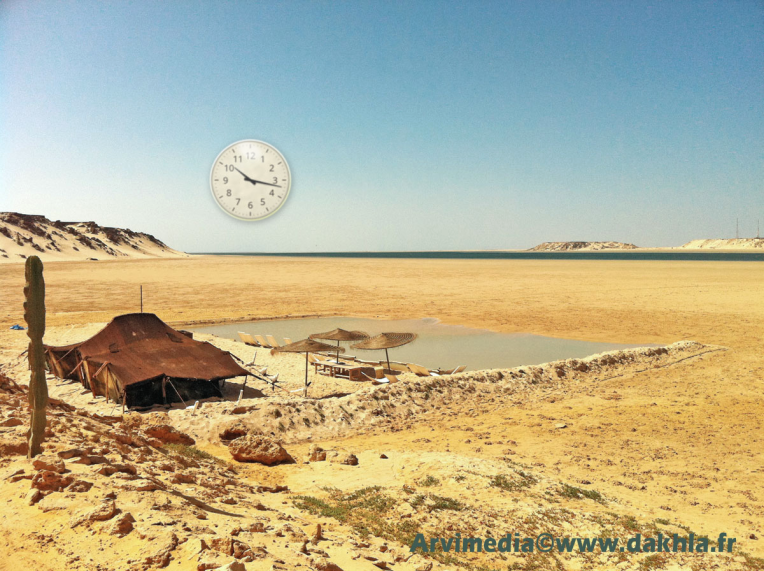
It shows {"hour": 10, "minute": 17}
